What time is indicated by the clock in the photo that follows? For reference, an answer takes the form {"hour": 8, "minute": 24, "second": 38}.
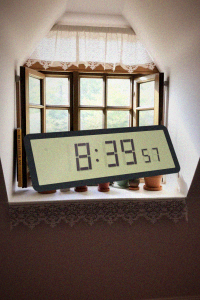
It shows {"hour": 8, "minute": 39, "second": 57}
